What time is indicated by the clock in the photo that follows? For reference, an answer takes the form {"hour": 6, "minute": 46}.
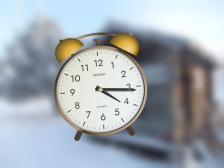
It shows {"hour": 4, "minute": 16}
